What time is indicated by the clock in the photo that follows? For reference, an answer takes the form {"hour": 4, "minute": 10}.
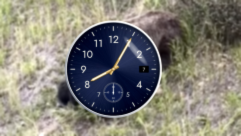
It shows {"hour": 8, "minute": 5}
